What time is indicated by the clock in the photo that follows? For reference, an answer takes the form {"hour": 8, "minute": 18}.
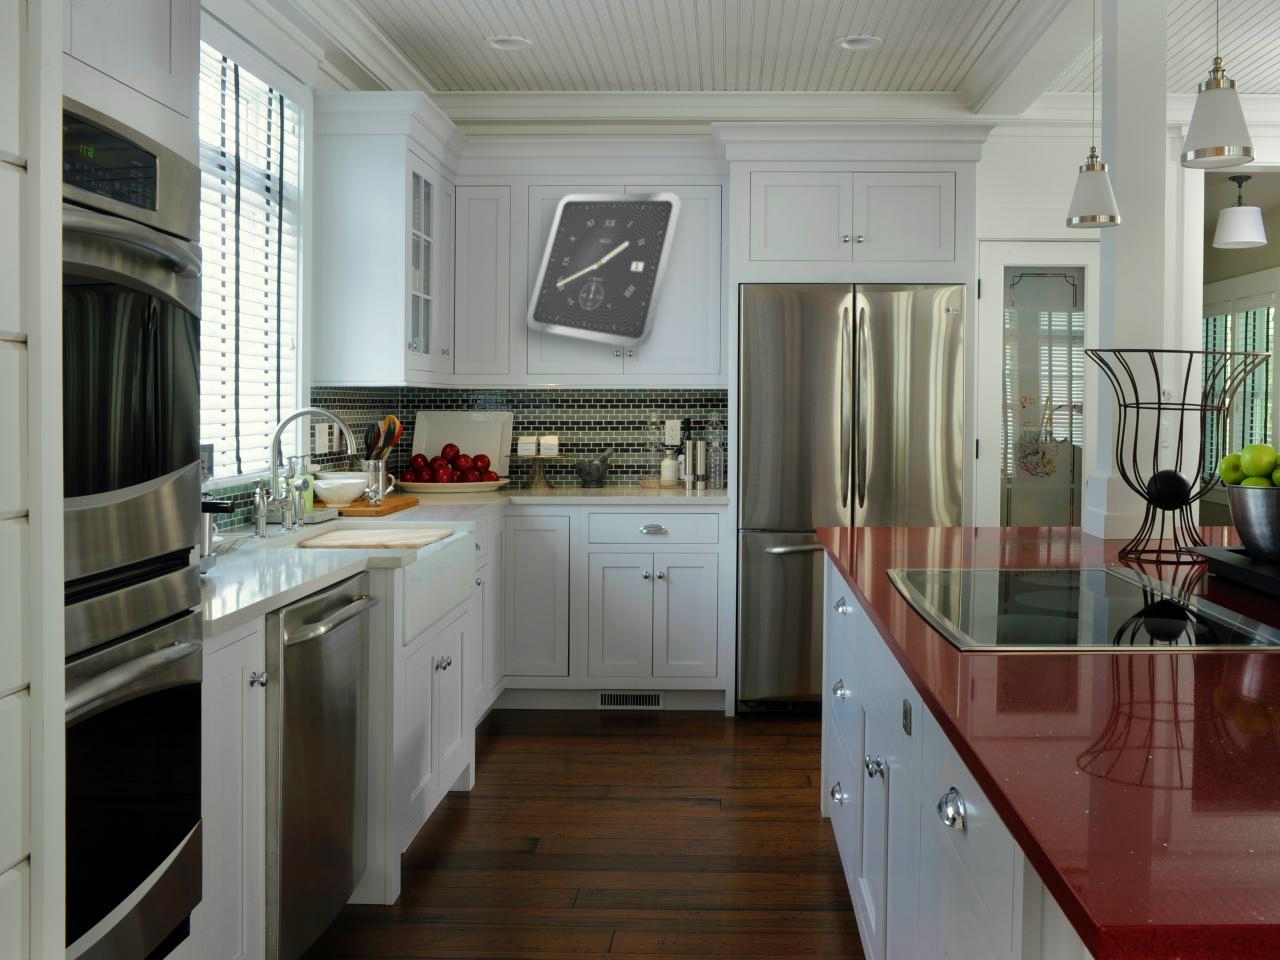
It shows {"hour": 1, "minute": 40}
